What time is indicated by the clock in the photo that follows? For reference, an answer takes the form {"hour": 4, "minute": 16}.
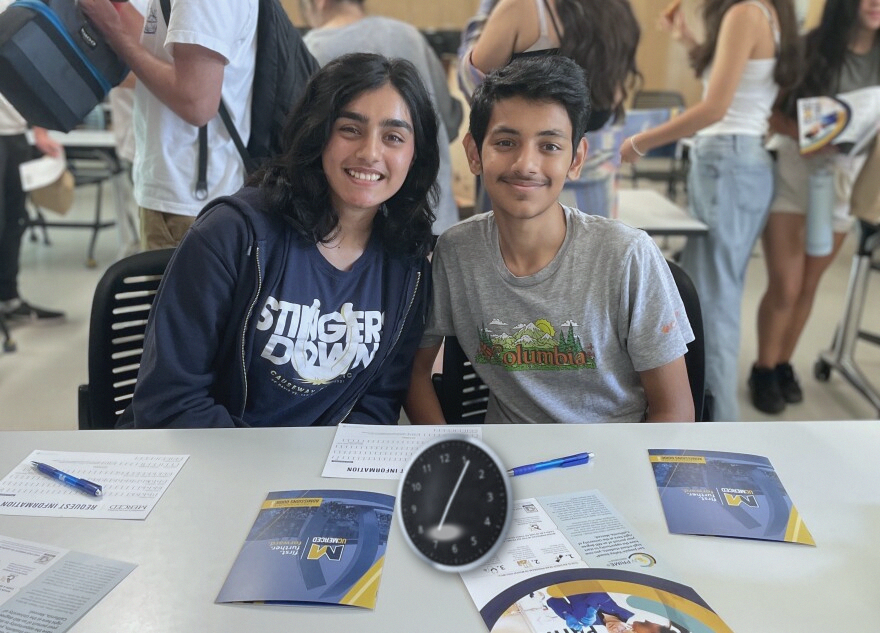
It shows {"hour": 7, "minute": 6}
